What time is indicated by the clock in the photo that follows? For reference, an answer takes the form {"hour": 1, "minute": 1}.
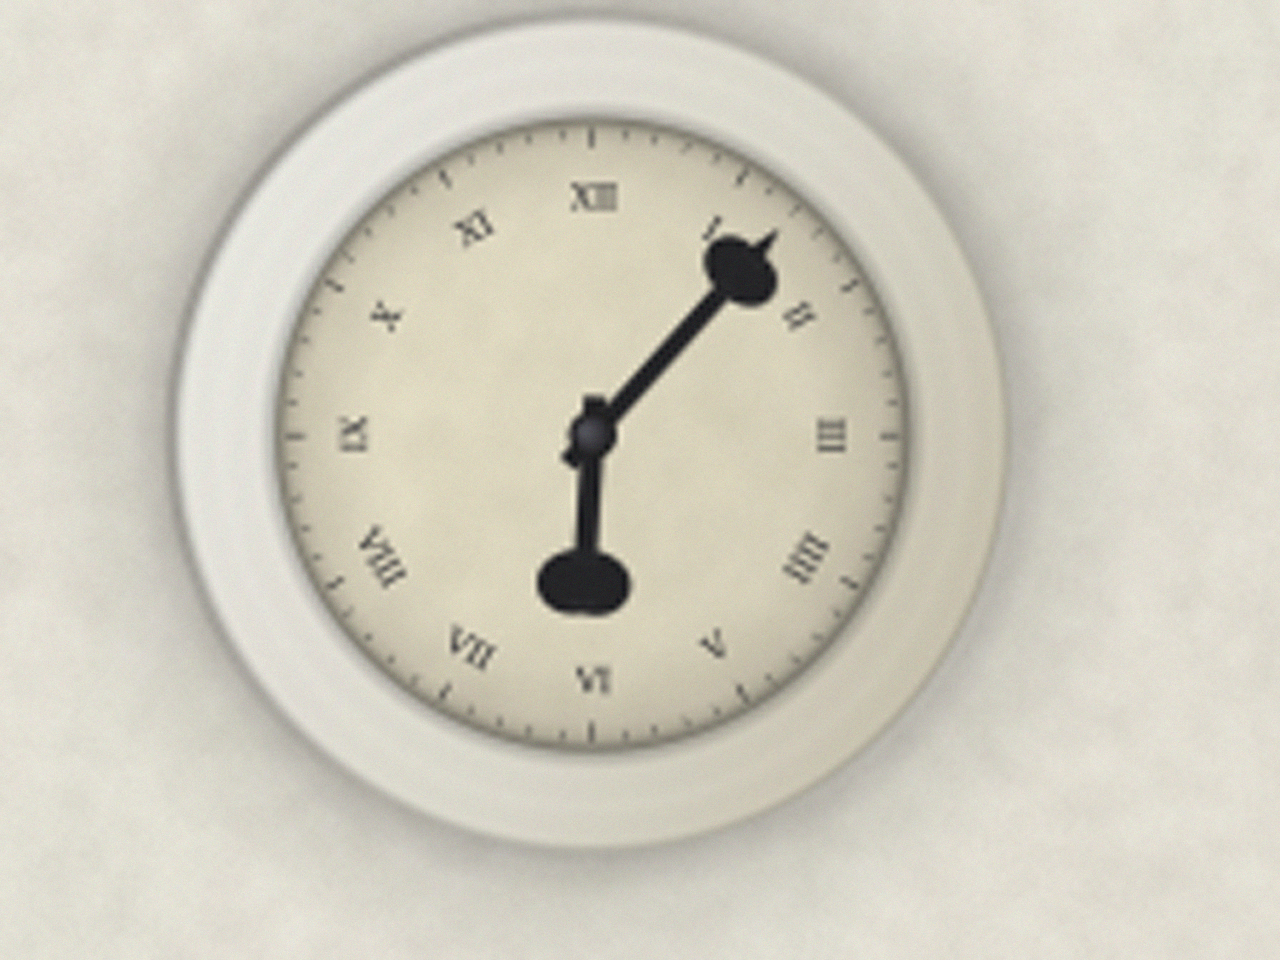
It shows {"hour": 6, "minute": 7}
